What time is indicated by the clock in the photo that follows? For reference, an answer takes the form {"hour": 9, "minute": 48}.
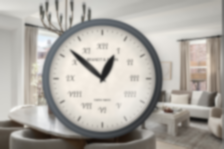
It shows {"hour": 12, "minute": 52}
